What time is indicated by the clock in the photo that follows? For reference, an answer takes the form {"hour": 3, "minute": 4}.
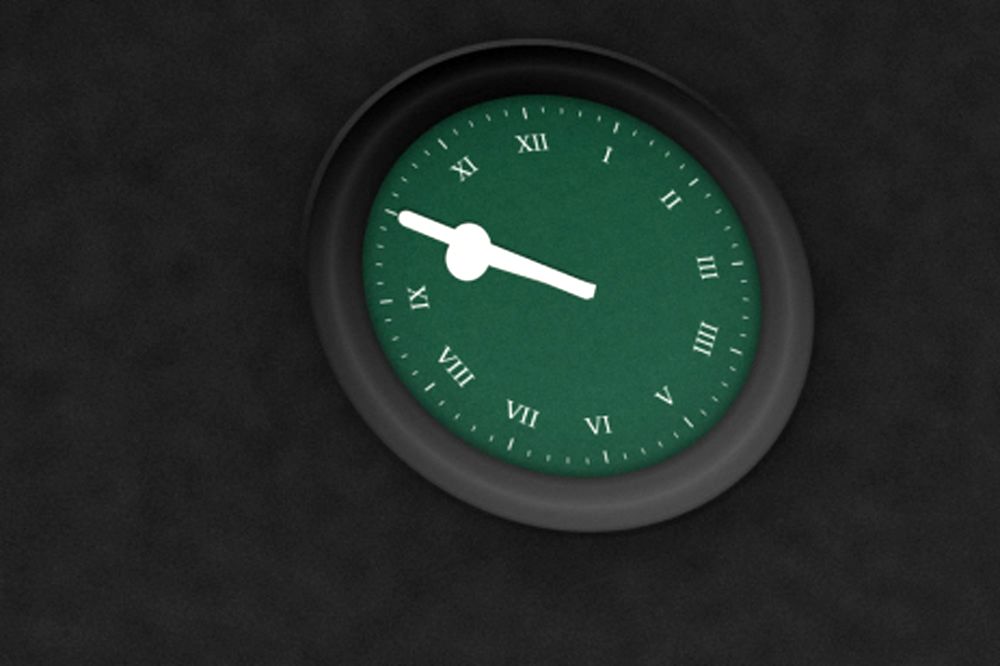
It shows {"hour": 9, "minute": 50}
